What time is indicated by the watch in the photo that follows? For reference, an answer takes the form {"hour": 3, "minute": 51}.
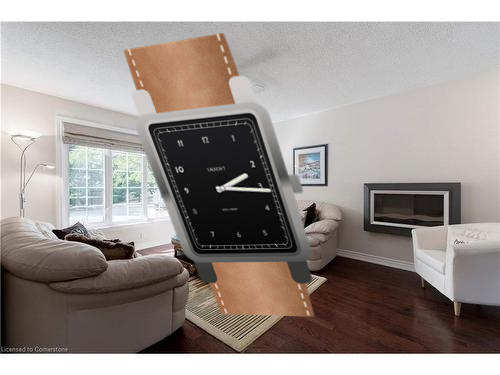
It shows {"hour": 2, "minute": 16}
